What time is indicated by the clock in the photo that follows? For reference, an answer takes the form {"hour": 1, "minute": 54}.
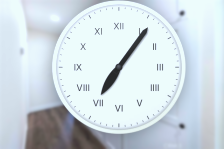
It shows {"hour": 7, "minute": 6}
